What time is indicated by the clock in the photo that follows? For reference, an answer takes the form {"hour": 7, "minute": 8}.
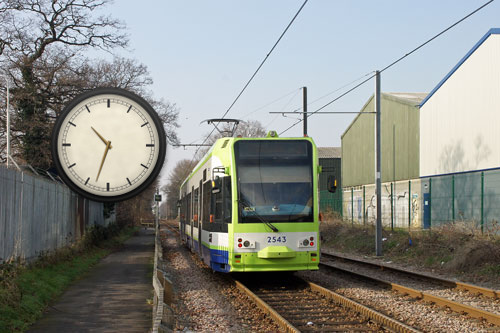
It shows {"hour": 10, "minute": 33}
